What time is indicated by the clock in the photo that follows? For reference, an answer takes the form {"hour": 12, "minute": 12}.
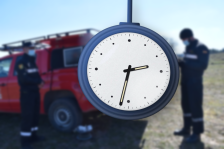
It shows {"hour": 2, "minute": 32}
